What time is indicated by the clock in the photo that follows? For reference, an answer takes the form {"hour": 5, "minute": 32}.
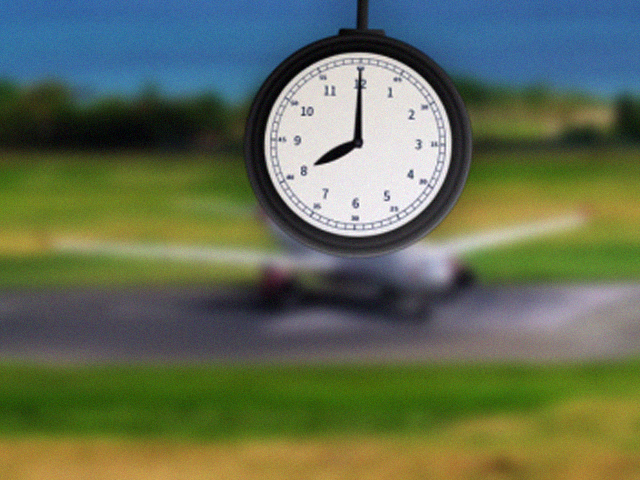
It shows {"hour": 8, "minute": 0}
